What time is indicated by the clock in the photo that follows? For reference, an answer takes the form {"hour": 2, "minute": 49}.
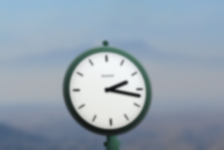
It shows {"hour": 2, "minute": 17}
